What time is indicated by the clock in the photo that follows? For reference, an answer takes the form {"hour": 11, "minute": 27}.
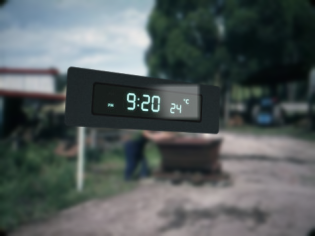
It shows {"hour": 9, "minute": 20}
